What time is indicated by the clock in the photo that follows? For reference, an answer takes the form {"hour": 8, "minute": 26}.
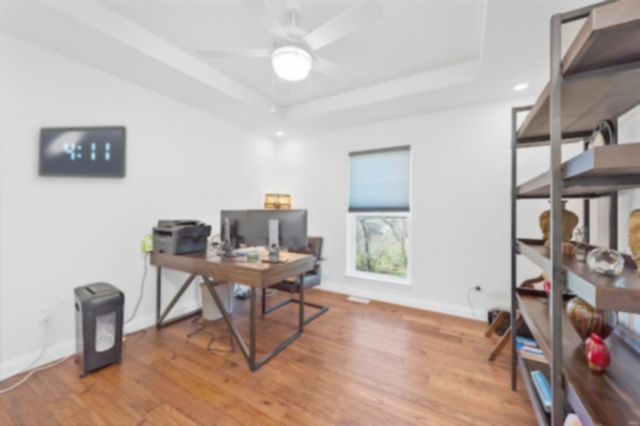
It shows {"hour": 4, "minute": 11}
